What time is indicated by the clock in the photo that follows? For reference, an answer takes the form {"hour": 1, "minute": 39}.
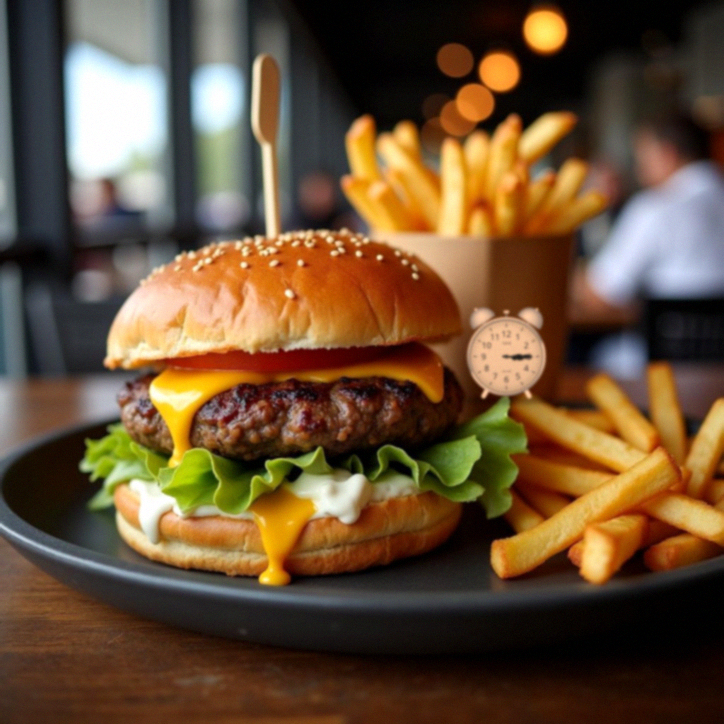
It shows {"hour": 3, "minute": 15}
